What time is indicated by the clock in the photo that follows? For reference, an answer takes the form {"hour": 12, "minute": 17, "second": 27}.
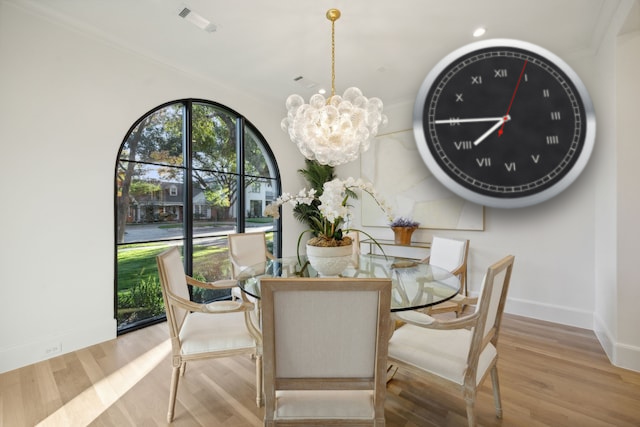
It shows {"hour": 7, "minute": 45, "second": 4}
